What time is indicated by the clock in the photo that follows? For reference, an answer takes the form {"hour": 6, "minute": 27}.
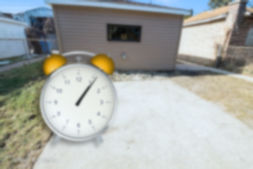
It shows {"hour": 1, "minute": 6}
